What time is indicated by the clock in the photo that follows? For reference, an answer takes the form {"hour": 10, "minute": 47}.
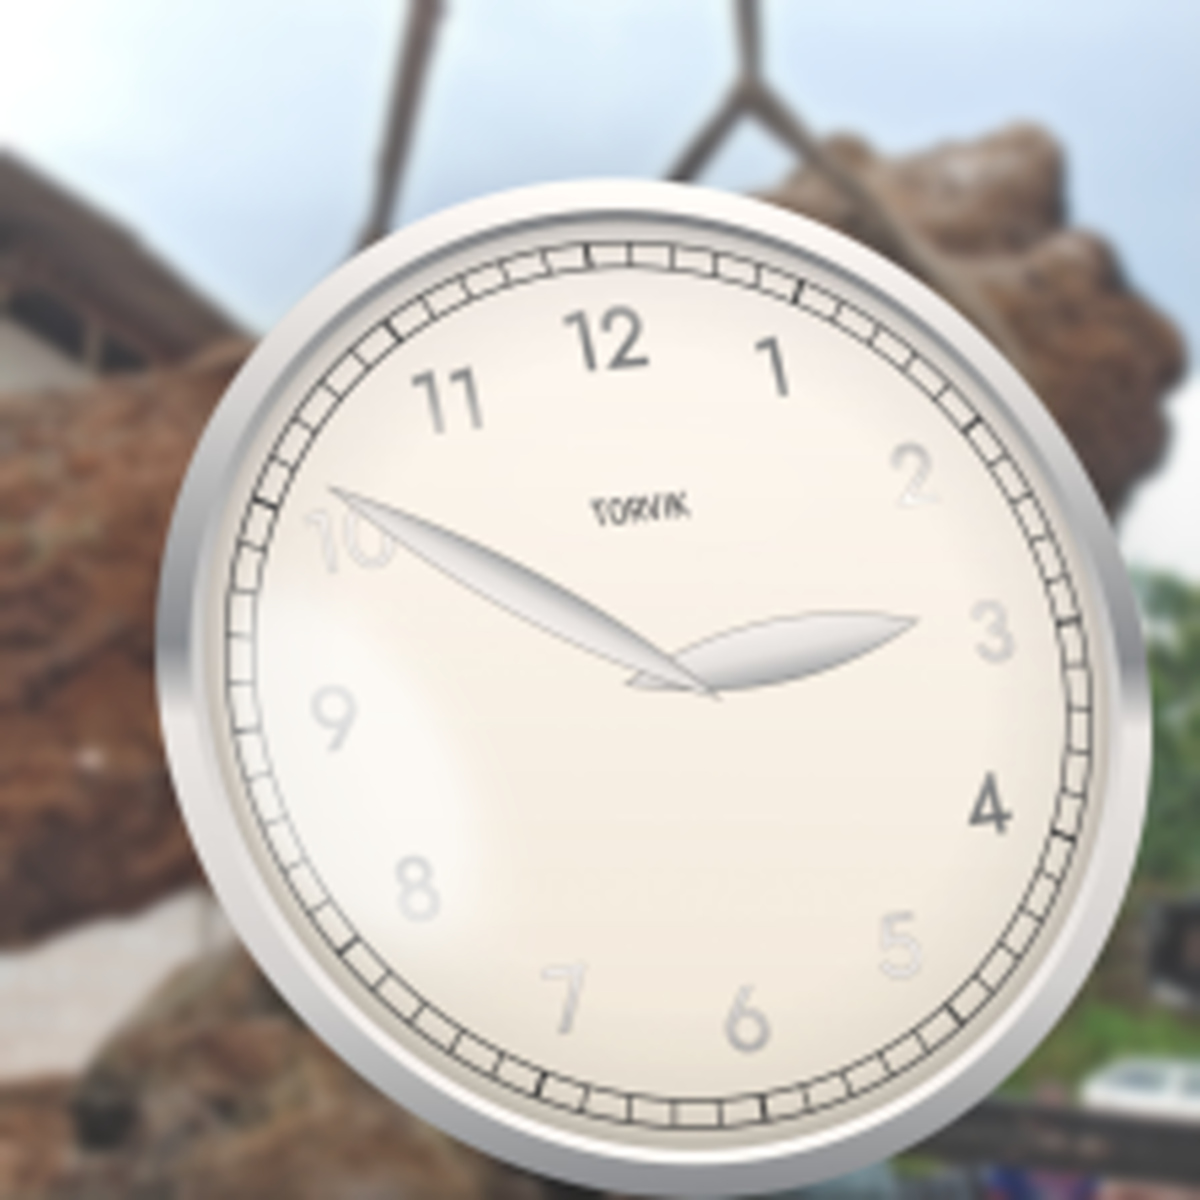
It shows {"hour": 2, "minute": 51}
